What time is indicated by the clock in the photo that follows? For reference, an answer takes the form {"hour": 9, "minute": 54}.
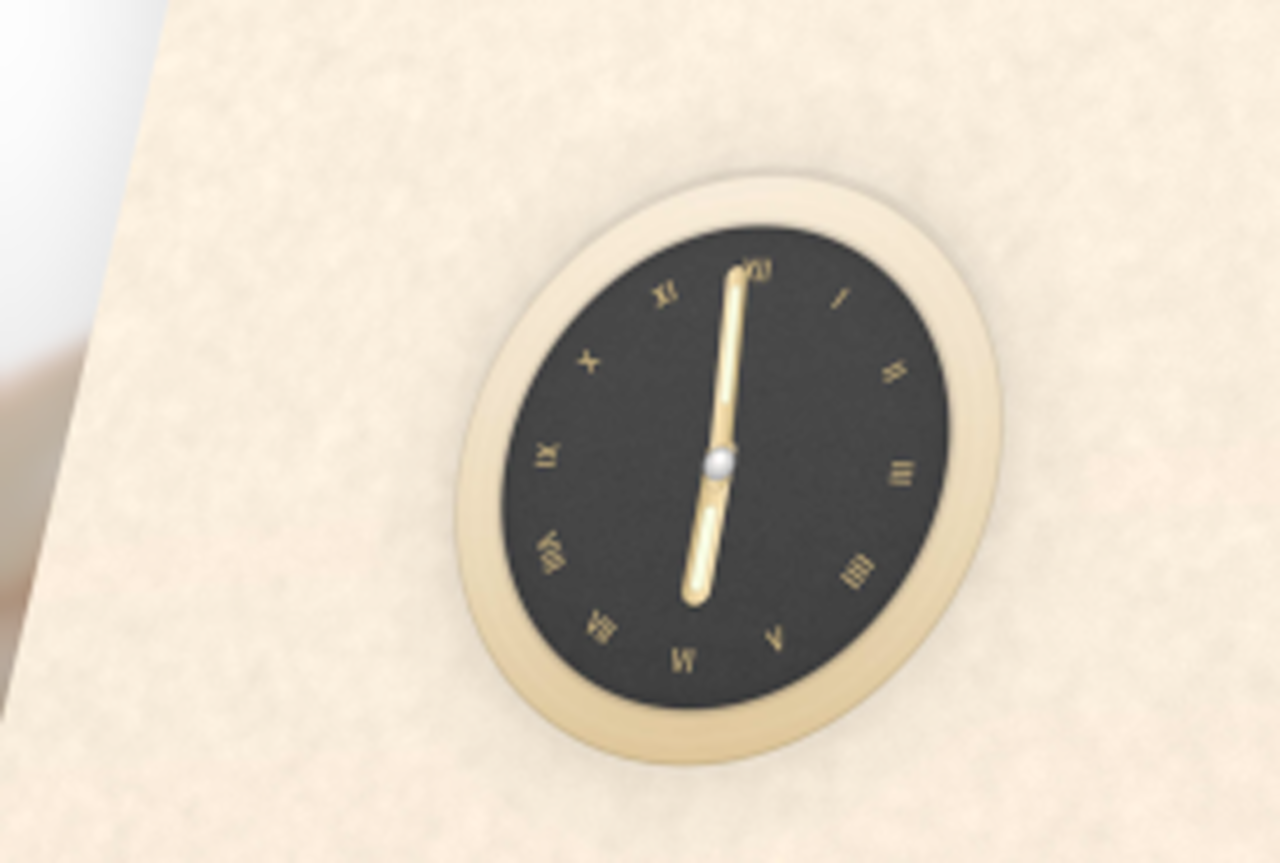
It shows {"hour": 5, "minute": 59}
